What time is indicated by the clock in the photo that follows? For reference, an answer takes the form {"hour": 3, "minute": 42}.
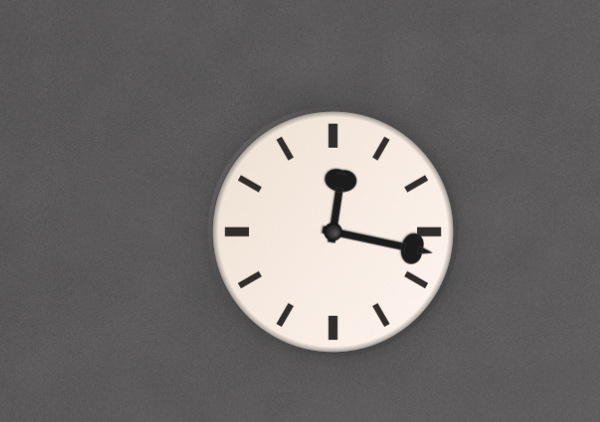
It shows {"hour": 12, "minute": 17}
